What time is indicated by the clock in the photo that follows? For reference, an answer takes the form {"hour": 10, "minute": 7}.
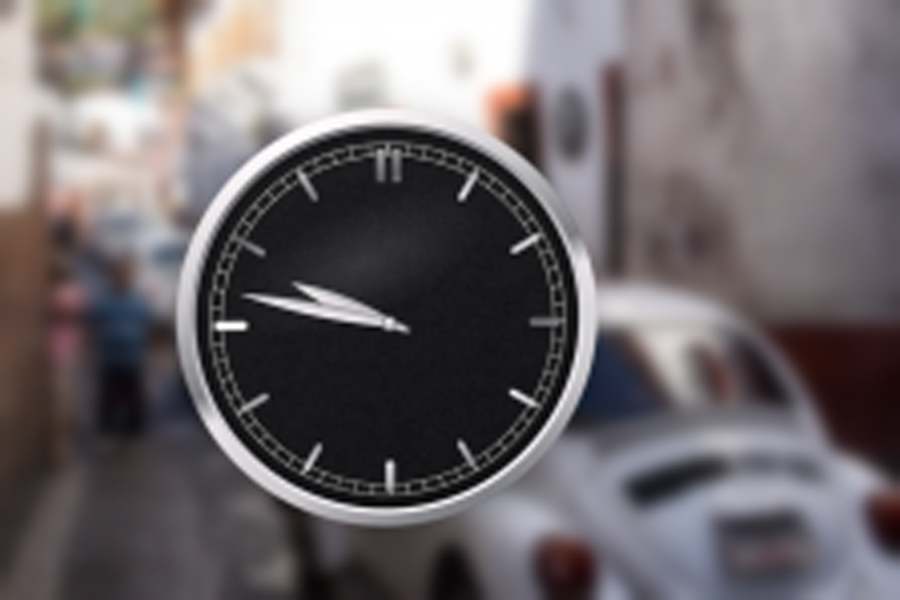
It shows {"hour": 9, "minute": 47}
